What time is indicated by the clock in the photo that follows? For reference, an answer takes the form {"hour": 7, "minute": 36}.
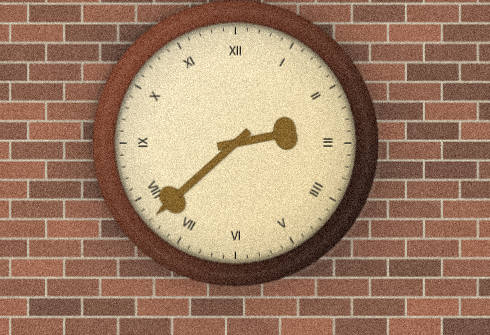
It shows {"hour": 2, "minute": 38}
